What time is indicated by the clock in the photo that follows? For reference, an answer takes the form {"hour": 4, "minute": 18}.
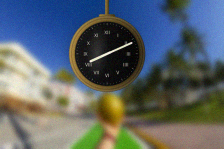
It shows {"hour": 8, "minute": 11}
